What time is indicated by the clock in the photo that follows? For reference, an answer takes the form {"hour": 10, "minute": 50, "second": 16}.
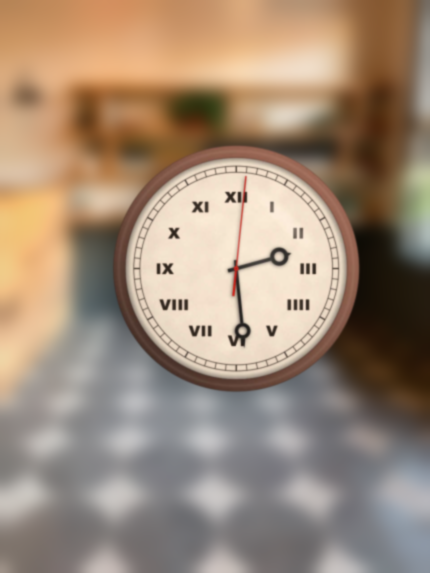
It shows {"hour": 2, "minute": 29, "second": 1}
